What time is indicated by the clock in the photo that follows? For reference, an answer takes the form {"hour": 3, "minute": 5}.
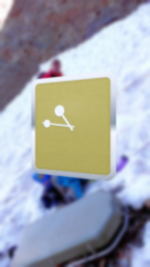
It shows {"hour": 10, "minute": 46}
